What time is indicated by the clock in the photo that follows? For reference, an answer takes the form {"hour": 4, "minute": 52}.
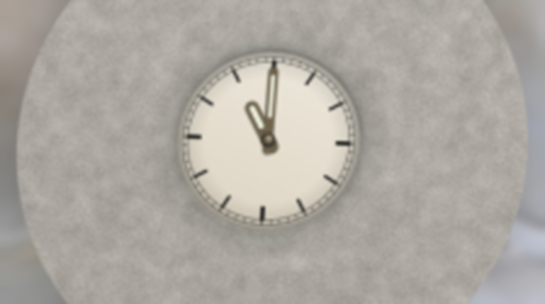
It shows {"hour": 11, "minute": 0}
